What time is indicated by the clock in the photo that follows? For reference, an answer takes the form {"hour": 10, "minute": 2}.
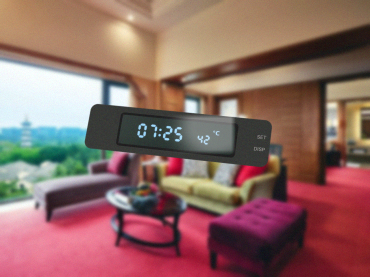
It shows {"hour": 7, "minute": 25}
